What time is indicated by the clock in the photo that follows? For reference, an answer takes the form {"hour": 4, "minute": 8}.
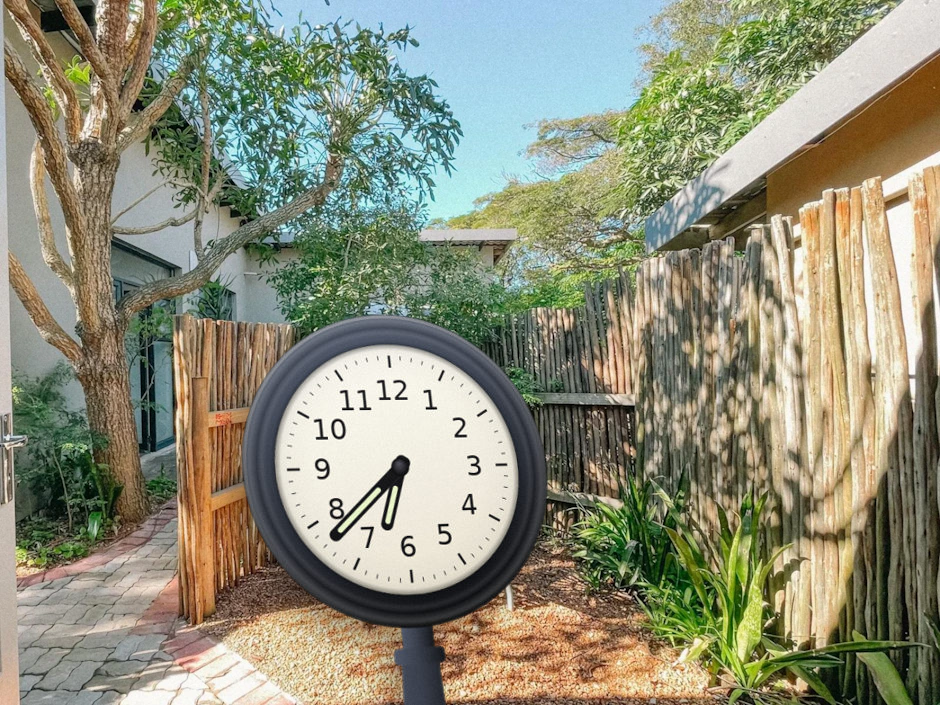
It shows {"hour": 6, "minute": 38}
